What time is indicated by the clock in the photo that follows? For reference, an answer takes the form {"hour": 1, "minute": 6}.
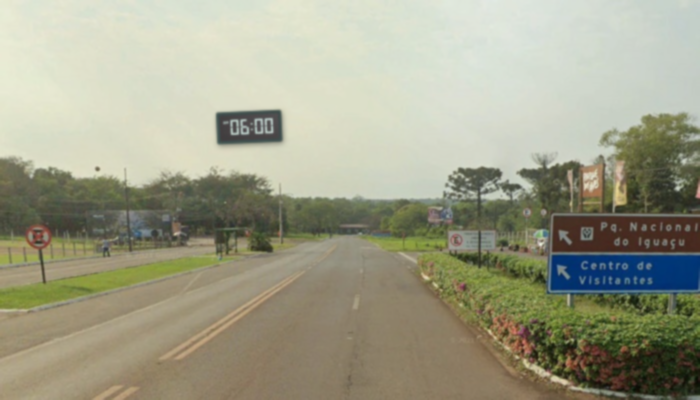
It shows {"hour": 6, "minute": 0}
